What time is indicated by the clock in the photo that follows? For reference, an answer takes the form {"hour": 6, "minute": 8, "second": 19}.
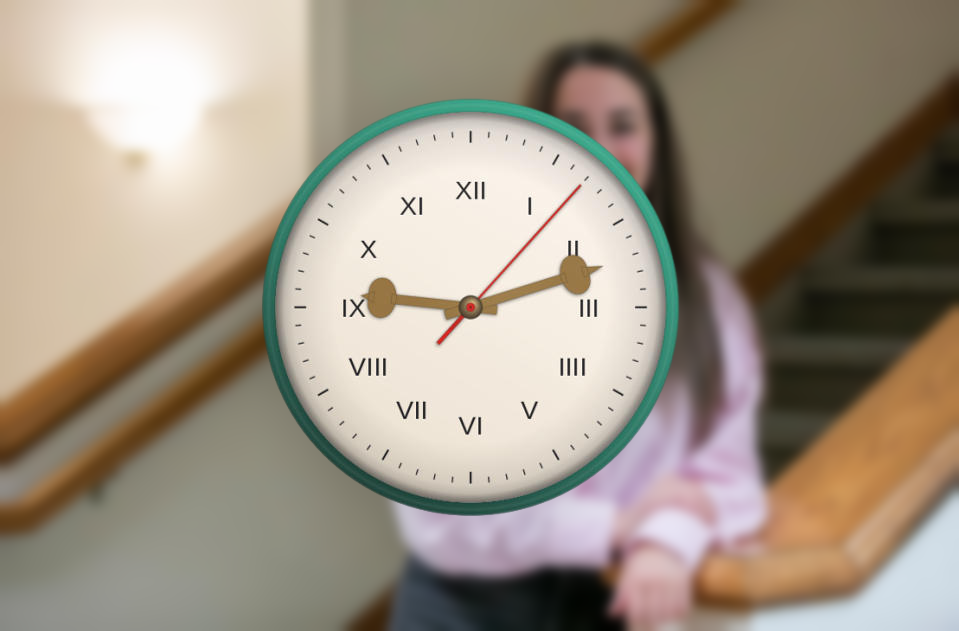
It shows {"hour": 9, "minute": 12, "second": 7}
